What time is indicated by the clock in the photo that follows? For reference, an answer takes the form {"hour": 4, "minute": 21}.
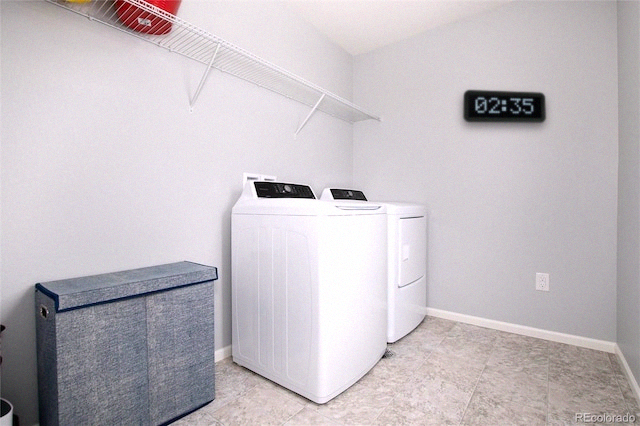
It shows {"hour": 2, "minute": 35}
